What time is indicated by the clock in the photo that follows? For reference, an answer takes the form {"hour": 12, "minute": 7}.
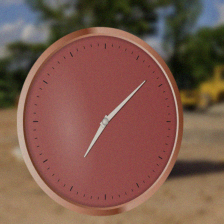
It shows {"hour": 7, "minute": 8}
